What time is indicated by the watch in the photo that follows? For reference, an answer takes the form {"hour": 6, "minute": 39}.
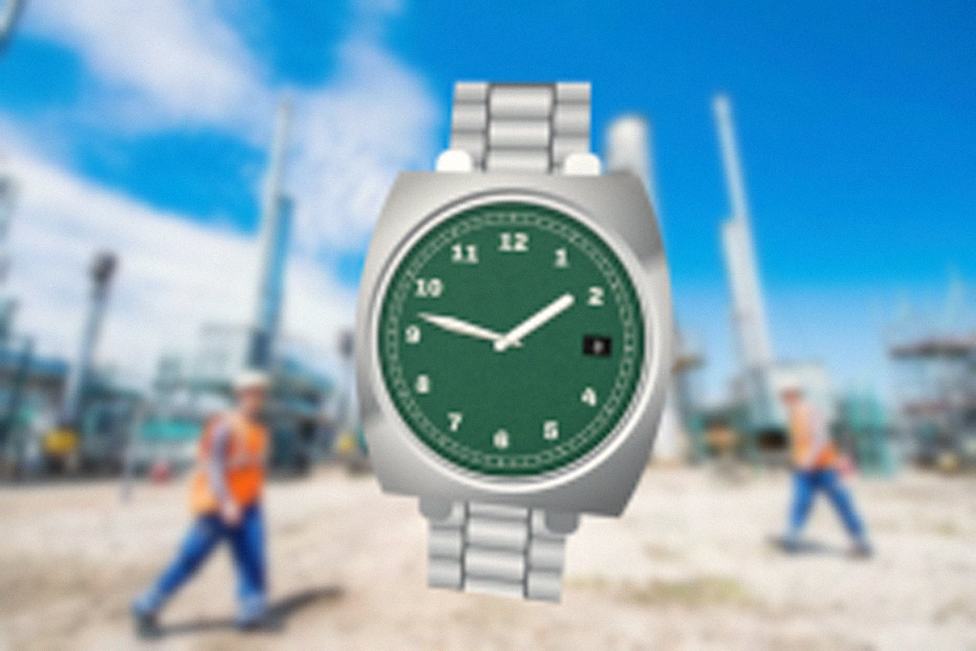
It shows {"hour": 1, "minute": 47}
